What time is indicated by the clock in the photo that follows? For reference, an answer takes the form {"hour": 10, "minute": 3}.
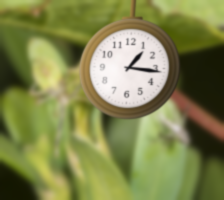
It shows {"hour": 1, "minute": 16}
